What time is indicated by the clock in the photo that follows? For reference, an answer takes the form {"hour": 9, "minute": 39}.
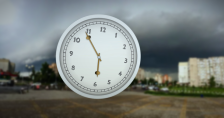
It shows {"hour": 5, "minute": 54}
